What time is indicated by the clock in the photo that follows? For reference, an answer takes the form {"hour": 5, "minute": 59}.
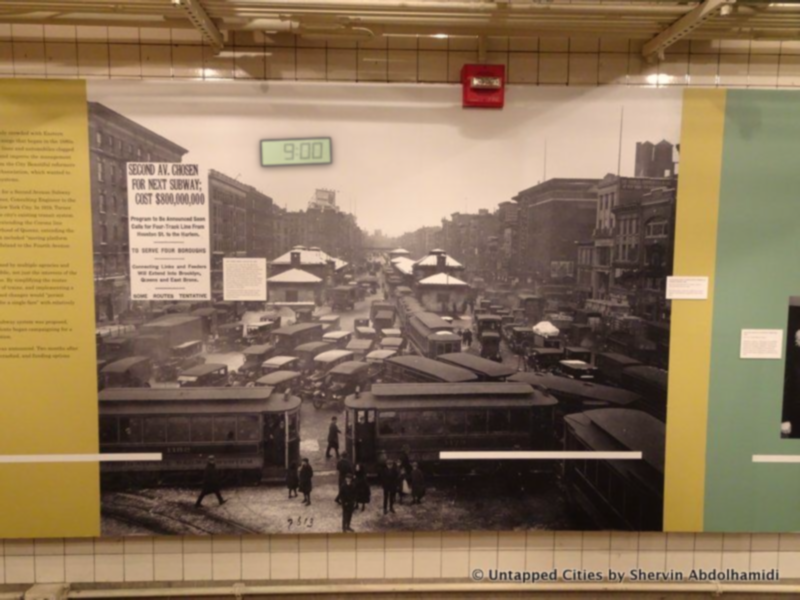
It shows {"hour": 9, "minute": 0}
